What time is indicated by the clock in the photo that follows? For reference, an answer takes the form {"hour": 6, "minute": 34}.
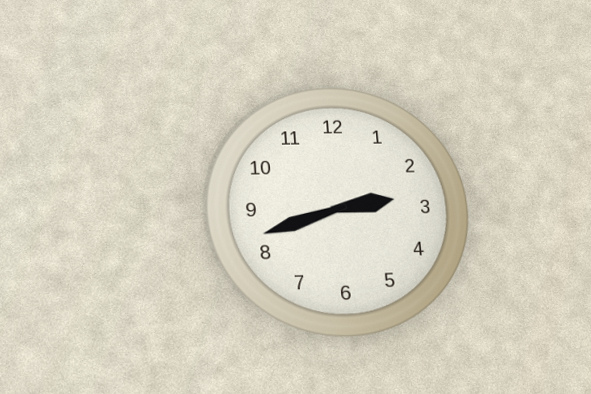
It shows {"hour": 2, "minute": 42}
